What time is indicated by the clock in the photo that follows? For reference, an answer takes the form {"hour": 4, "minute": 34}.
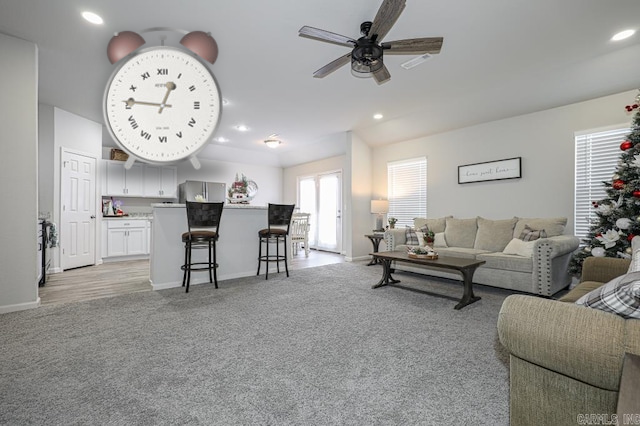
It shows {"hour": 12, "minute": 46}
